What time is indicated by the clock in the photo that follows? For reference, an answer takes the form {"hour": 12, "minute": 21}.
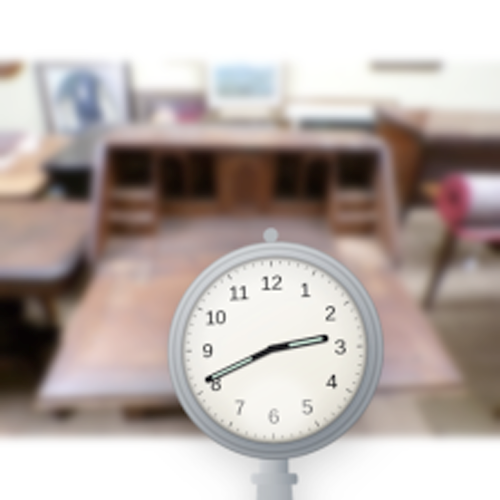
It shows {"hour": 2, "minute": 41}
